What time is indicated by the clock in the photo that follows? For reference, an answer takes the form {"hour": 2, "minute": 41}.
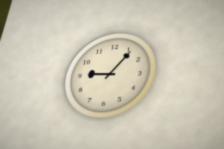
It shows {"hour": 9, "minute": 6}
